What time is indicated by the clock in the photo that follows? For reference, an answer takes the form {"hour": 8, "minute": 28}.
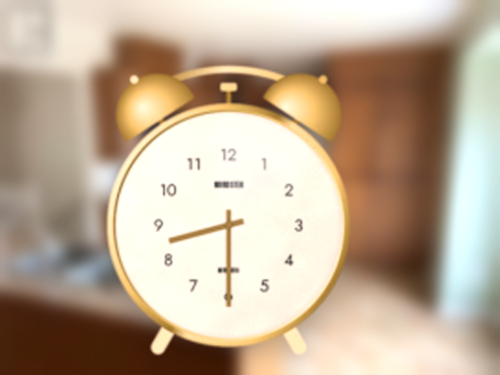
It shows {"hour": 8, "minute": 30}
